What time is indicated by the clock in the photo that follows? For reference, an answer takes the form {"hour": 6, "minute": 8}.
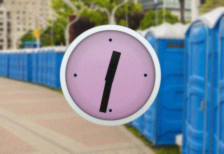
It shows {"hour": 12, "minute": 32}
